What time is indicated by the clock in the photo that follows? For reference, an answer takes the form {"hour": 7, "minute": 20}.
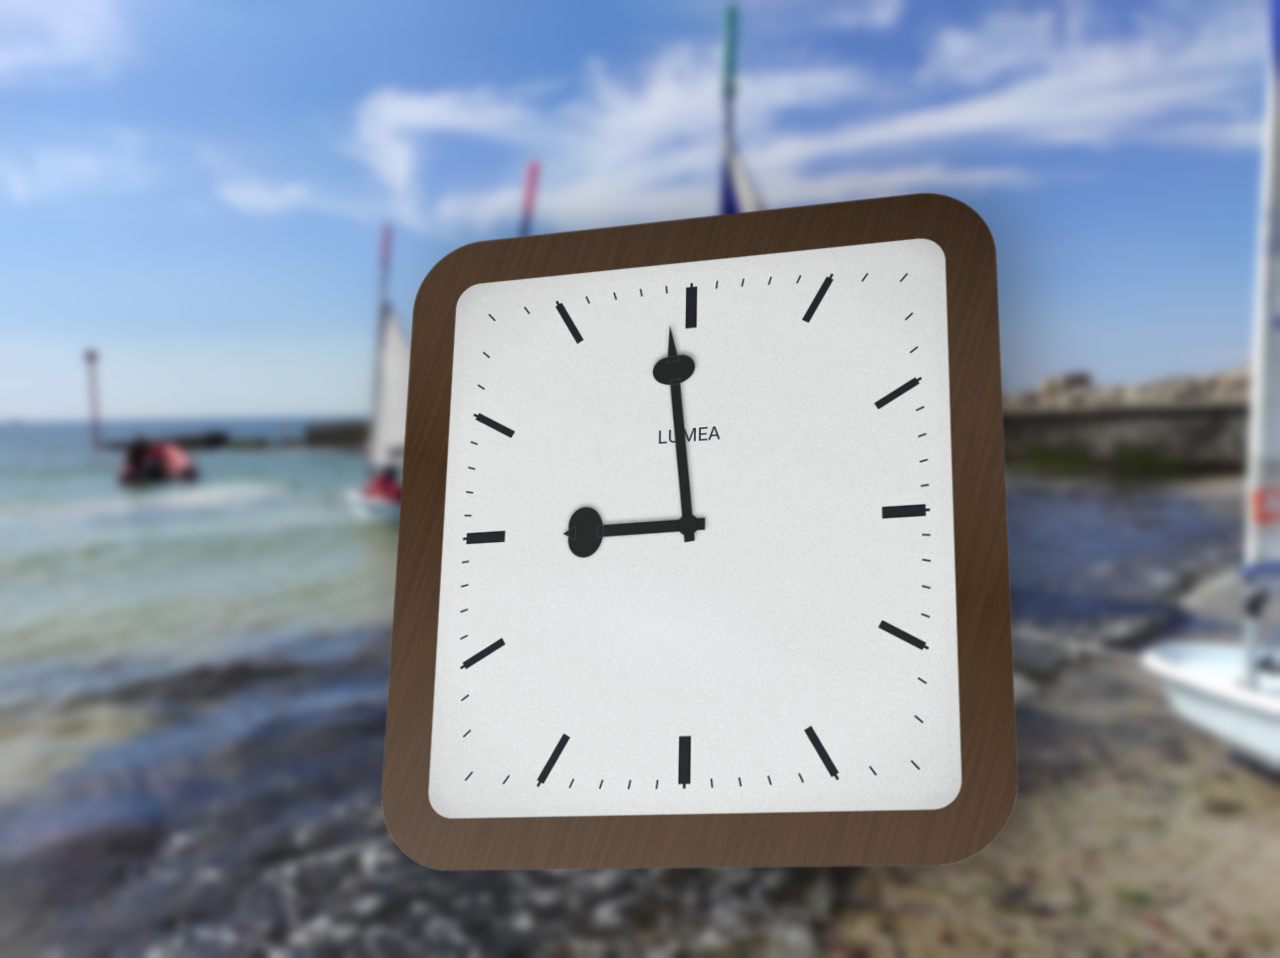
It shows {"hour": 8, "minute": 59}
